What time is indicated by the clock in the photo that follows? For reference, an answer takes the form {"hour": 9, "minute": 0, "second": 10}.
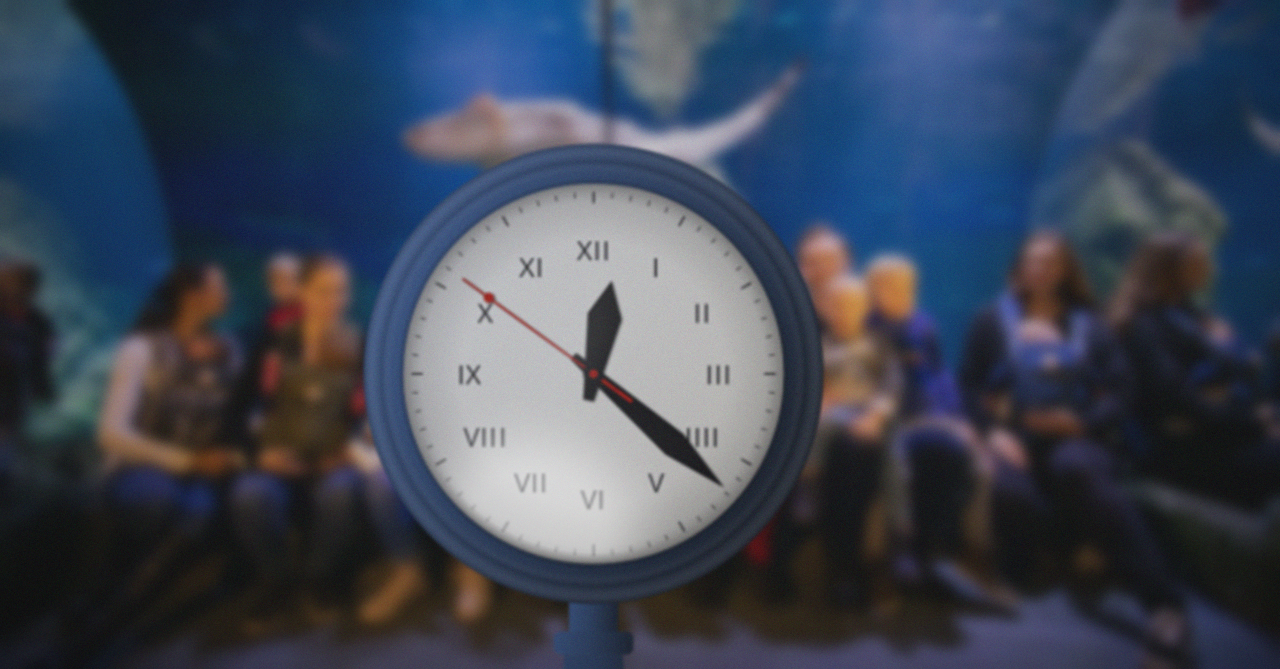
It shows {"hour": 12, "minute": 21, "second": 51}
